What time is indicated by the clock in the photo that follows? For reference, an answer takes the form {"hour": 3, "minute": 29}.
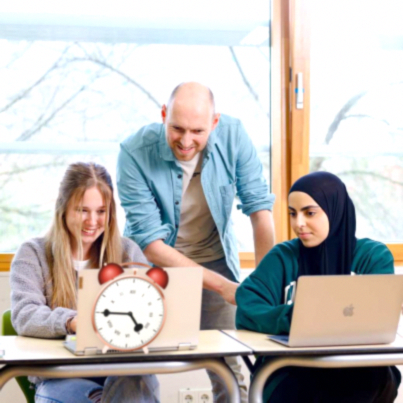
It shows {"hour": 4, "minute": 45}
